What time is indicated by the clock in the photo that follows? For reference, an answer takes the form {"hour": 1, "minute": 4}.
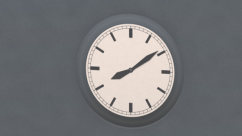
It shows {"hour": 8, "minute": 9}
